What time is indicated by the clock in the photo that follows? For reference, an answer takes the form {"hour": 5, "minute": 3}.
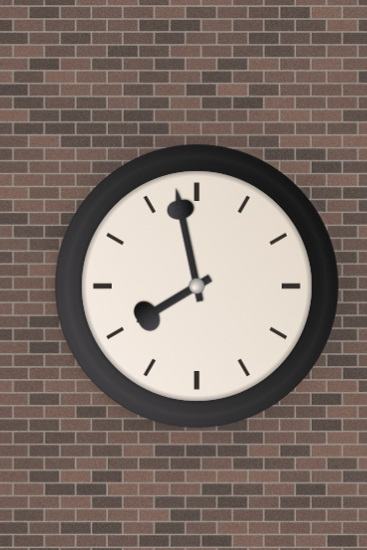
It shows {"hour": 7, "minute": 58}
